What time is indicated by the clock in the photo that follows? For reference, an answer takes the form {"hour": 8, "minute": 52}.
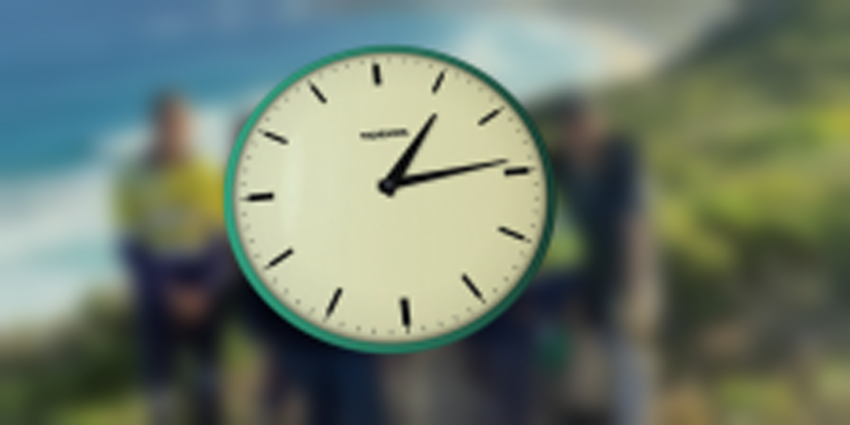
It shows {"hour": 1, "minute": 14}
